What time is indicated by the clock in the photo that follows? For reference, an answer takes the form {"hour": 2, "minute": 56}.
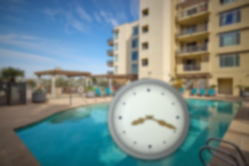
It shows {"hour": 8, "minute": 19}
